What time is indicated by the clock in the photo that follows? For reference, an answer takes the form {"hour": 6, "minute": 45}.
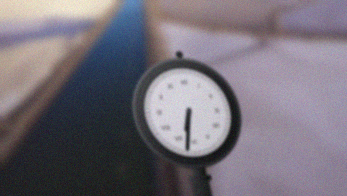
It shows {"hour": 6, "minute": 32}
